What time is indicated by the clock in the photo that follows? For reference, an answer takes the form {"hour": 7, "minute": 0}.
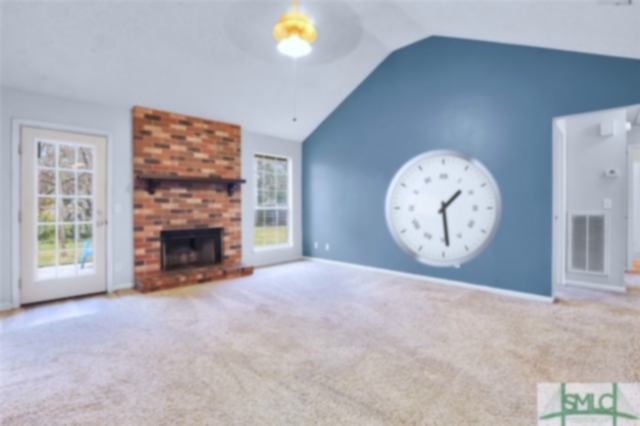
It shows {"hour": 1, "minute": 29}
